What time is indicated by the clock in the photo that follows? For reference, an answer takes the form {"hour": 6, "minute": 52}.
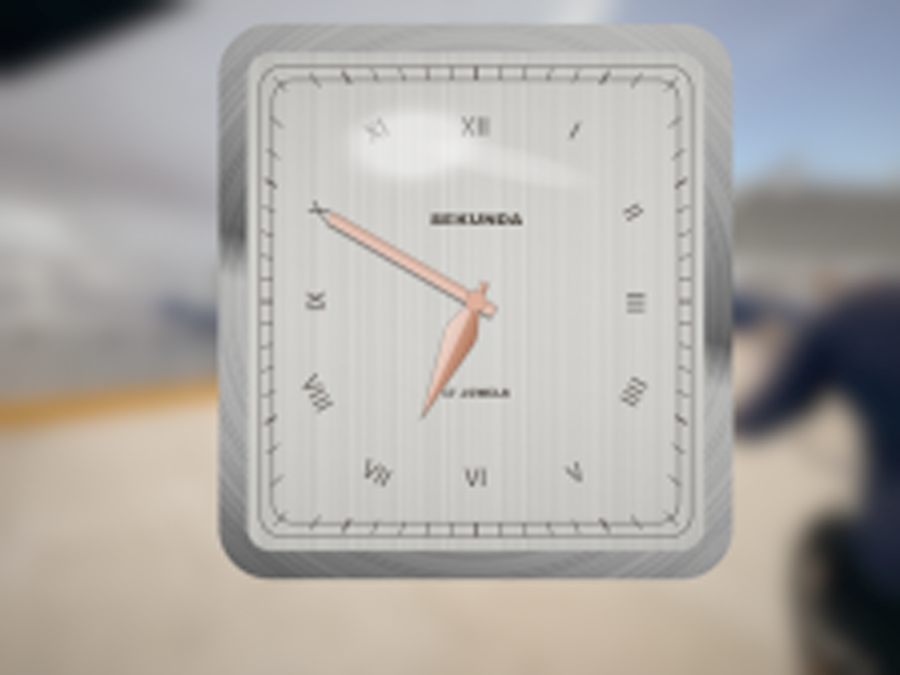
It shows {"hour": 6, "minute": 50}
